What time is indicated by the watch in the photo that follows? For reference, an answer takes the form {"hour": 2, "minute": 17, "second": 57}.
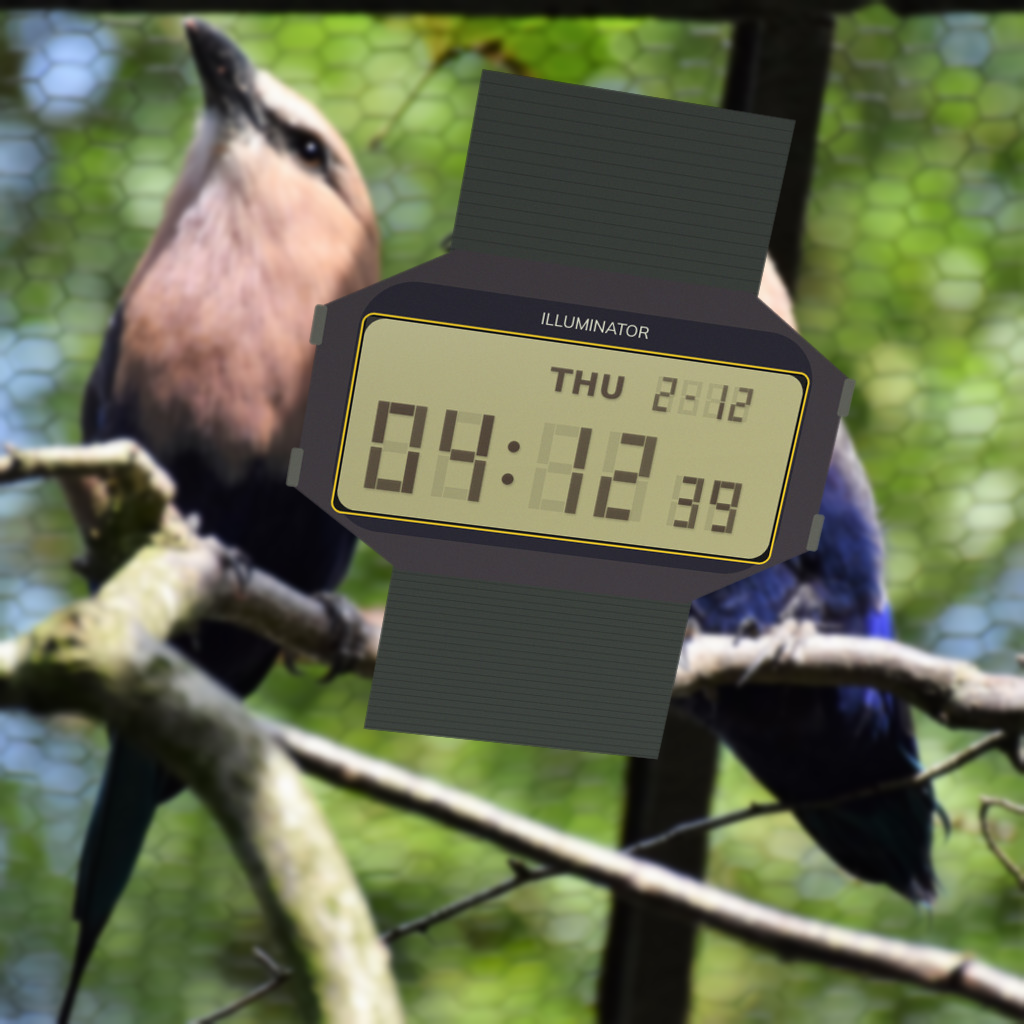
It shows {"hour": 4, "minute": 12, "second": 39}
